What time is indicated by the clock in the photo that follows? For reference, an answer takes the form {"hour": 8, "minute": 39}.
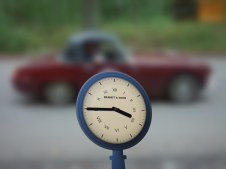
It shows {"hour": 3, "minute": 45}
